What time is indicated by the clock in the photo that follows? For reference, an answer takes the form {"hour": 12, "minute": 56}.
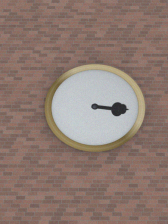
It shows {"hour": 3, "minute": 16}
